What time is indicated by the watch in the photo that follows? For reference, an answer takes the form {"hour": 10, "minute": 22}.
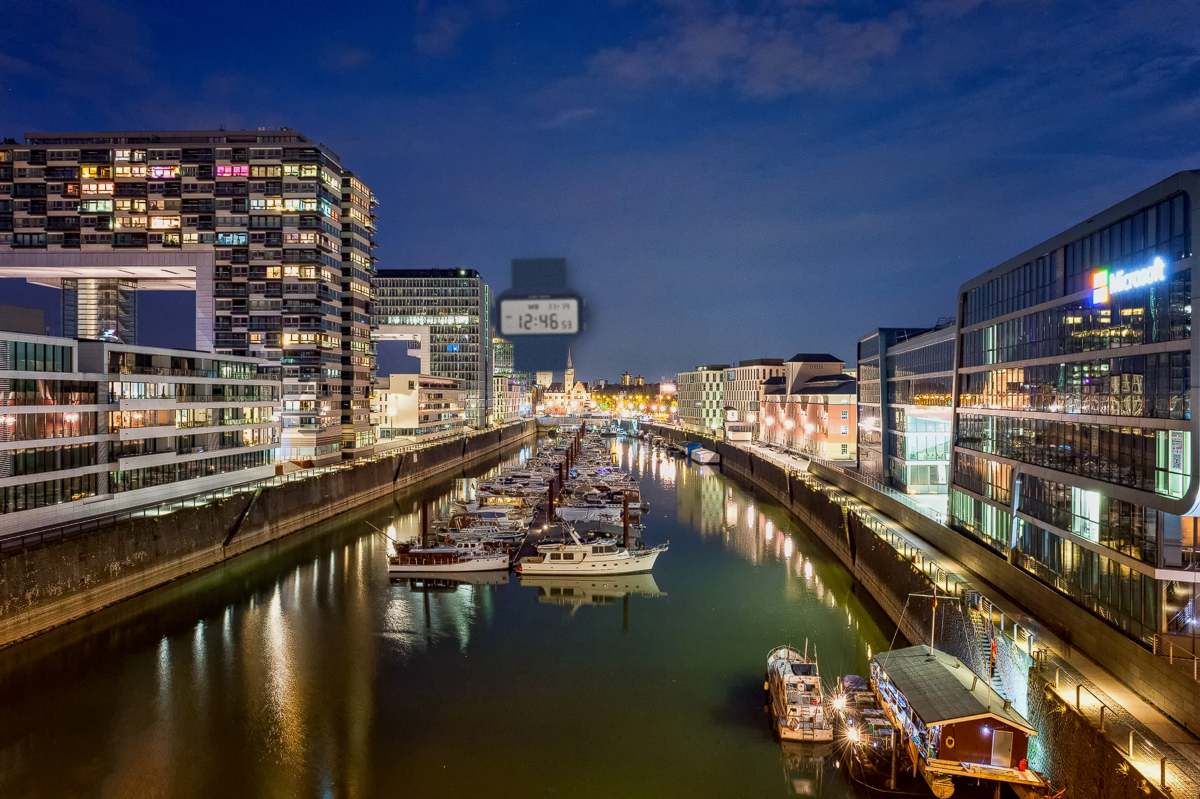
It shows {"hour": 12, "minute": 46}
